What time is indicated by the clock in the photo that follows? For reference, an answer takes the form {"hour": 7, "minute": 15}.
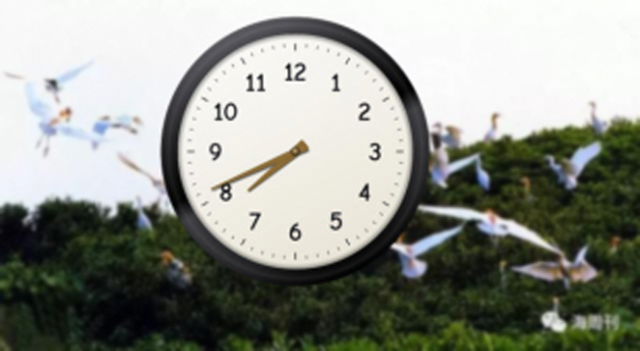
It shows {"hour": 7, "minute": 41}
